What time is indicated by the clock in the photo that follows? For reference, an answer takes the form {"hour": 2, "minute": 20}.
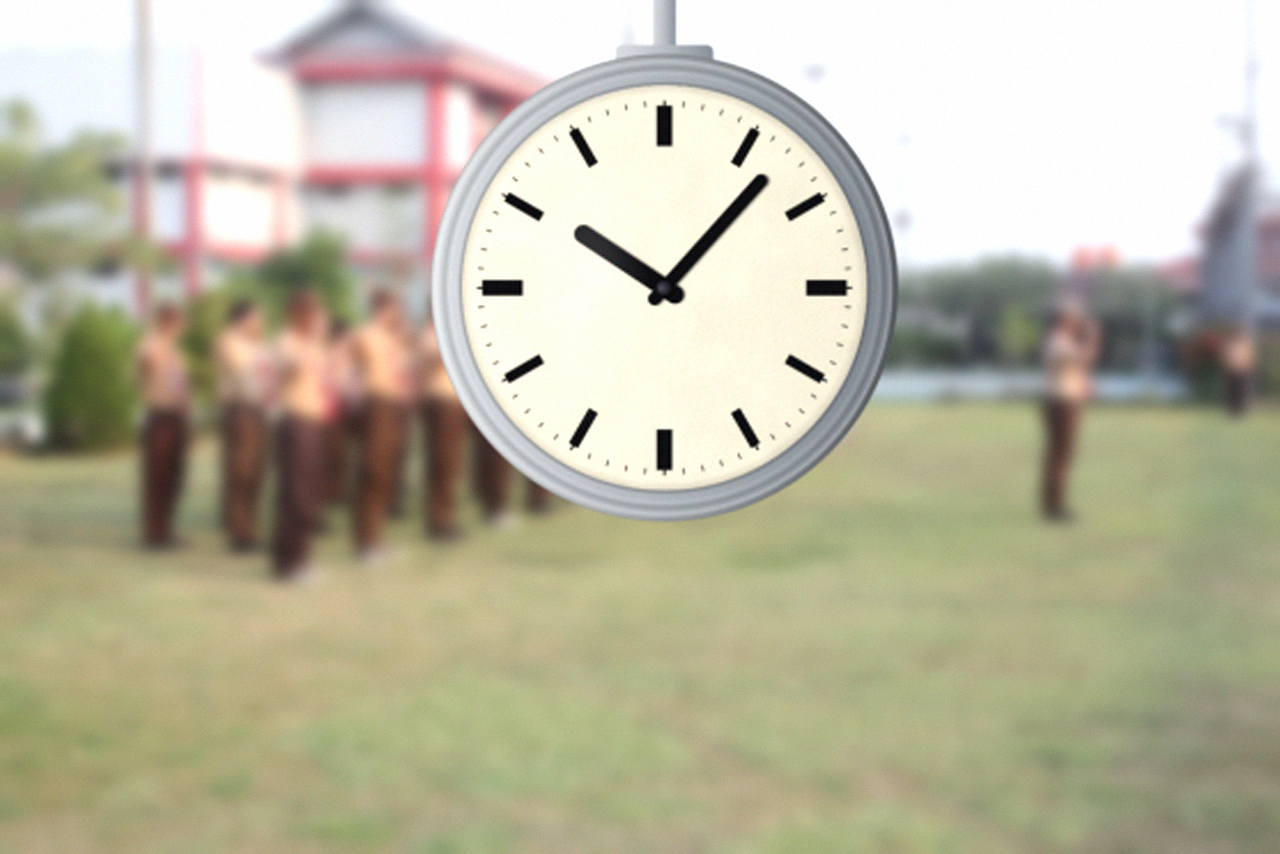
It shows {"hour": 10, "minute": 7}
